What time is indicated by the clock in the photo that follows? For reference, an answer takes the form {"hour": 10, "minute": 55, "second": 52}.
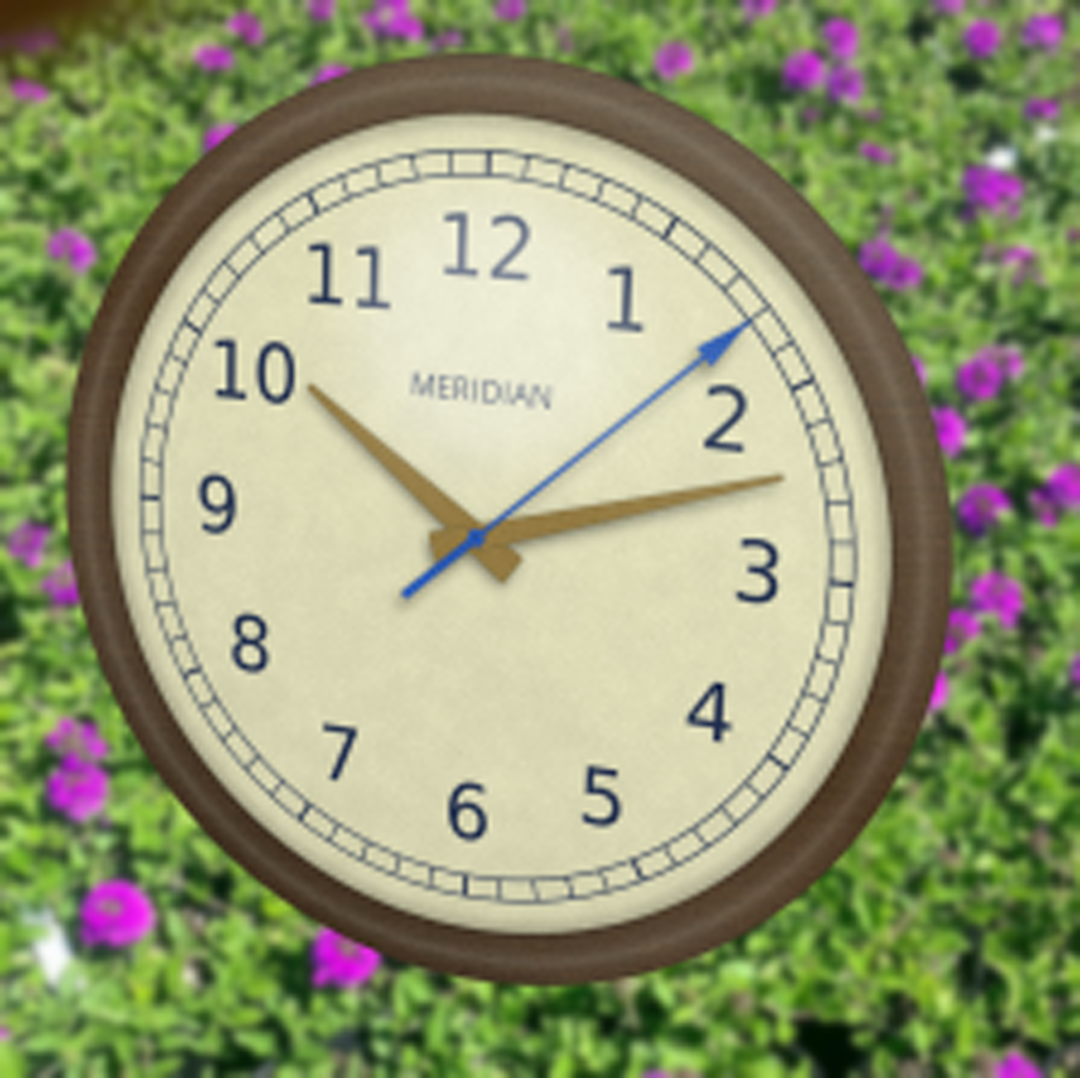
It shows {"hour": 10, "minute": 12, "second": 8}
